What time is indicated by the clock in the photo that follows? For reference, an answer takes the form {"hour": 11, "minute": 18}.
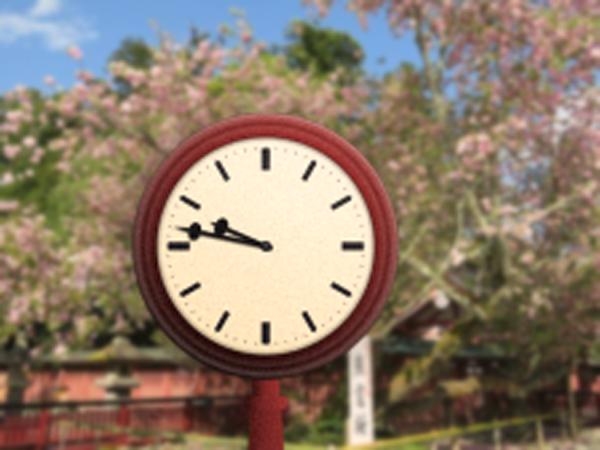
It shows {"hour": 9, "minute": 47}
